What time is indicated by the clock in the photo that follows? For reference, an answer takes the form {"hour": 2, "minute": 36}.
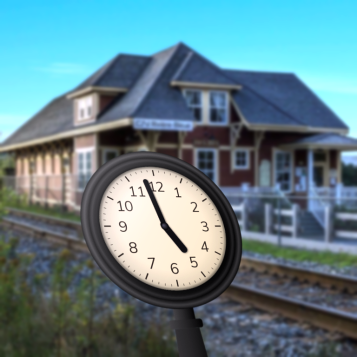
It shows {"hour": 4, "minute": 58}
